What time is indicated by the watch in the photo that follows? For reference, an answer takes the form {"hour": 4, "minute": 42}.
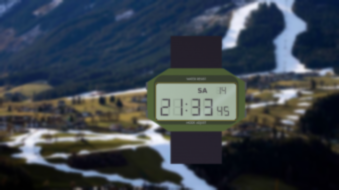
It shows {"hour": 21, "minute": 33}
